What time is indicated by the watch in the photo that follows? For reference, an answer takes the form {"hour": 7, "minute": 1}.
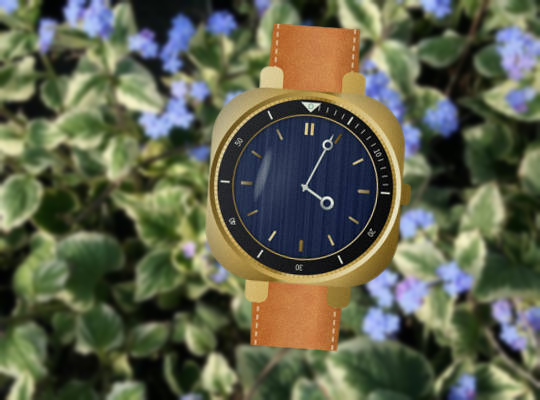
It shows {"hour": 4, "minute": 4}
